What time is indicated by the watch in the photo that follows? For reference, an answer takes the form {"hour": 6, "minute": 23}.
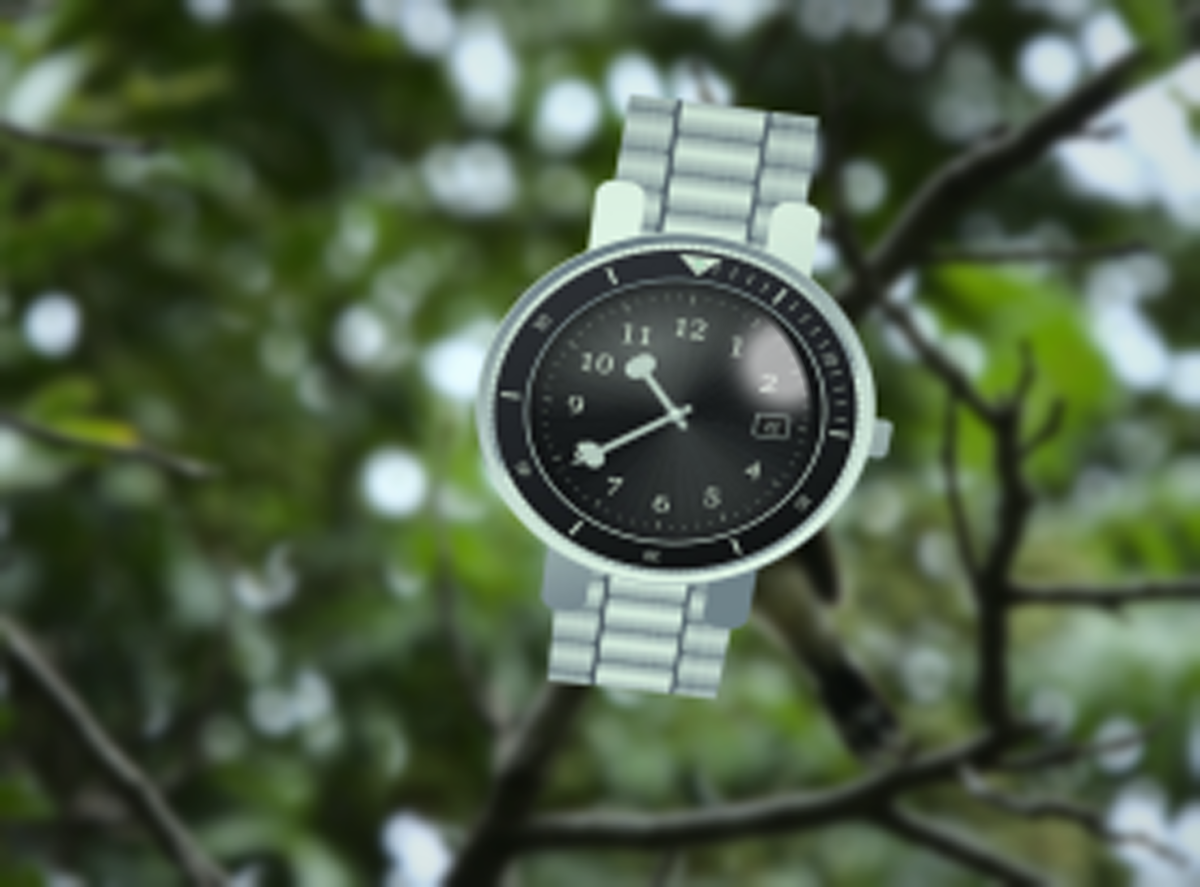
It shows {"hour": 10, "minute": 39}
